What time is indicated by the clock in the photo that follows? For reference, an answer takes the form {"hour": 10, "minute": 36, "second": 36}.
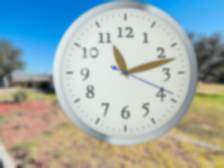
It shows {"hour": 11, "minute": 12, "second": 19}
